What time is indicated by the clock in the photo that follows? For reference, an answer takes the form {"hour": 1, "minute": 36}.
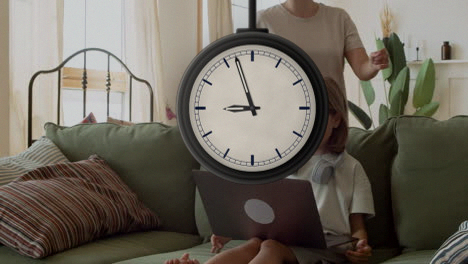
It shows {"hour": 8, "minute": 57}
